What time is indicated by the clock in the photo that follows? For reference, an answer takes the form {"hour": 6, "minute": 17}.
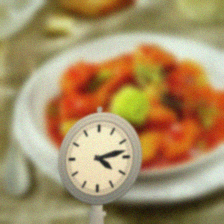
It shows {"hour": 4, "minute": 13}
